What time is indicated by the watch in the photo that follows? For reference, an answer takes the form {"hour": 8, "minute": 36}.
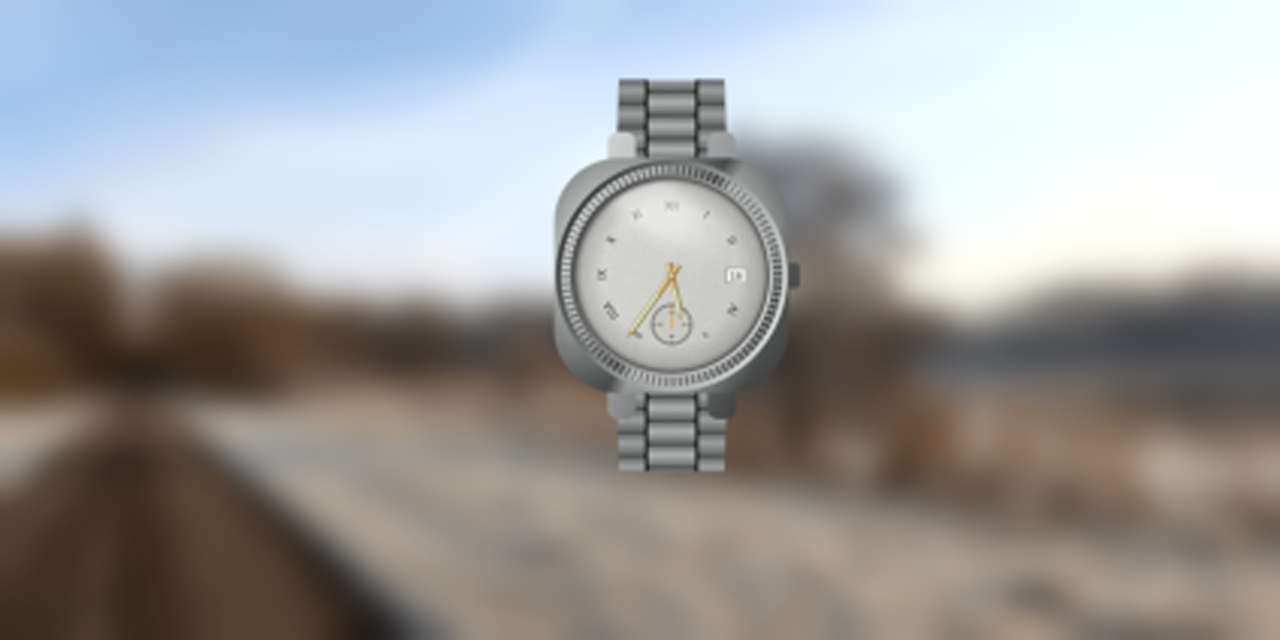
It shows {"hour": 5, "minute": 36}
